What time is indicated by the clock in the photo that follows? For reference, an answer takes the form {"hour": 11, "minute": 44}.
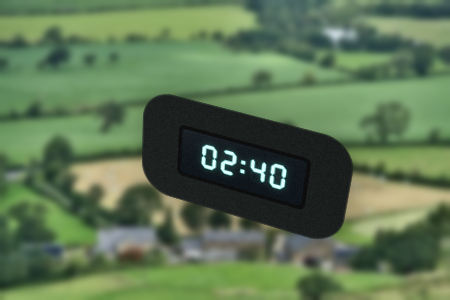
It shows {"hour": 2, "minute": 40}
